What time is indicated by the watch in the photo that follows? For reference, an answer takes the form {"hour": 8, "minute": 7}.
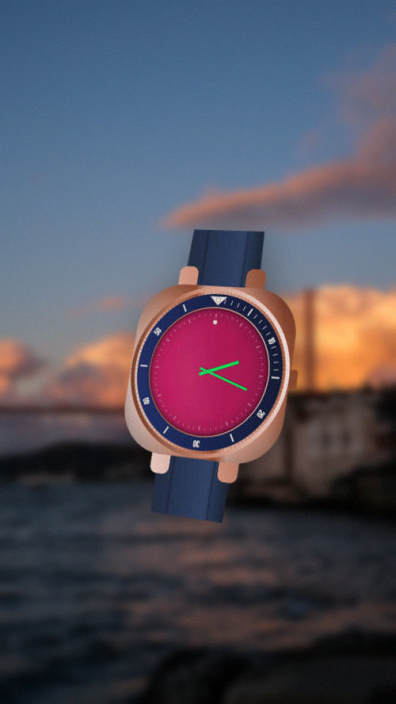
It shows {"hour": 2, "minute": 18}
